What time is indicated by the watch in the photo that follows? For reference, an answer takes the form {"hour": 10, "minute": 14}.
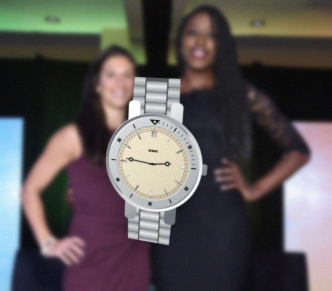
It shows {"hour": 2, "minute": 46}
